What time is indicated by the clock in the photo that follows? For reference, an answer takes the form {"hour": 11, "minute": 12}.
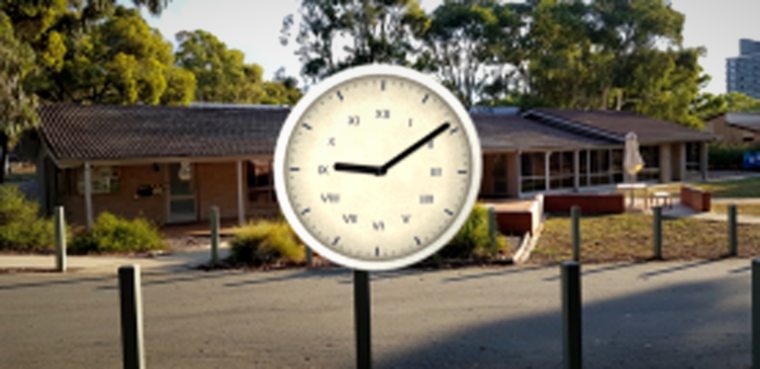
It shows {"hour": 9, "minute": 9}
